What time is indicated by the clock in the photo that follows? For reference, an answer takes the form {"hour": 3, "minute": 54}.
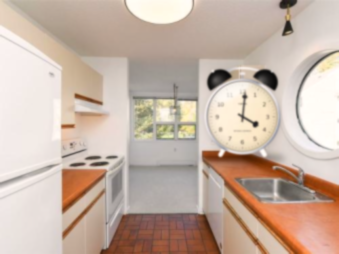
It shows {"hour": 4, "minute": 1}
